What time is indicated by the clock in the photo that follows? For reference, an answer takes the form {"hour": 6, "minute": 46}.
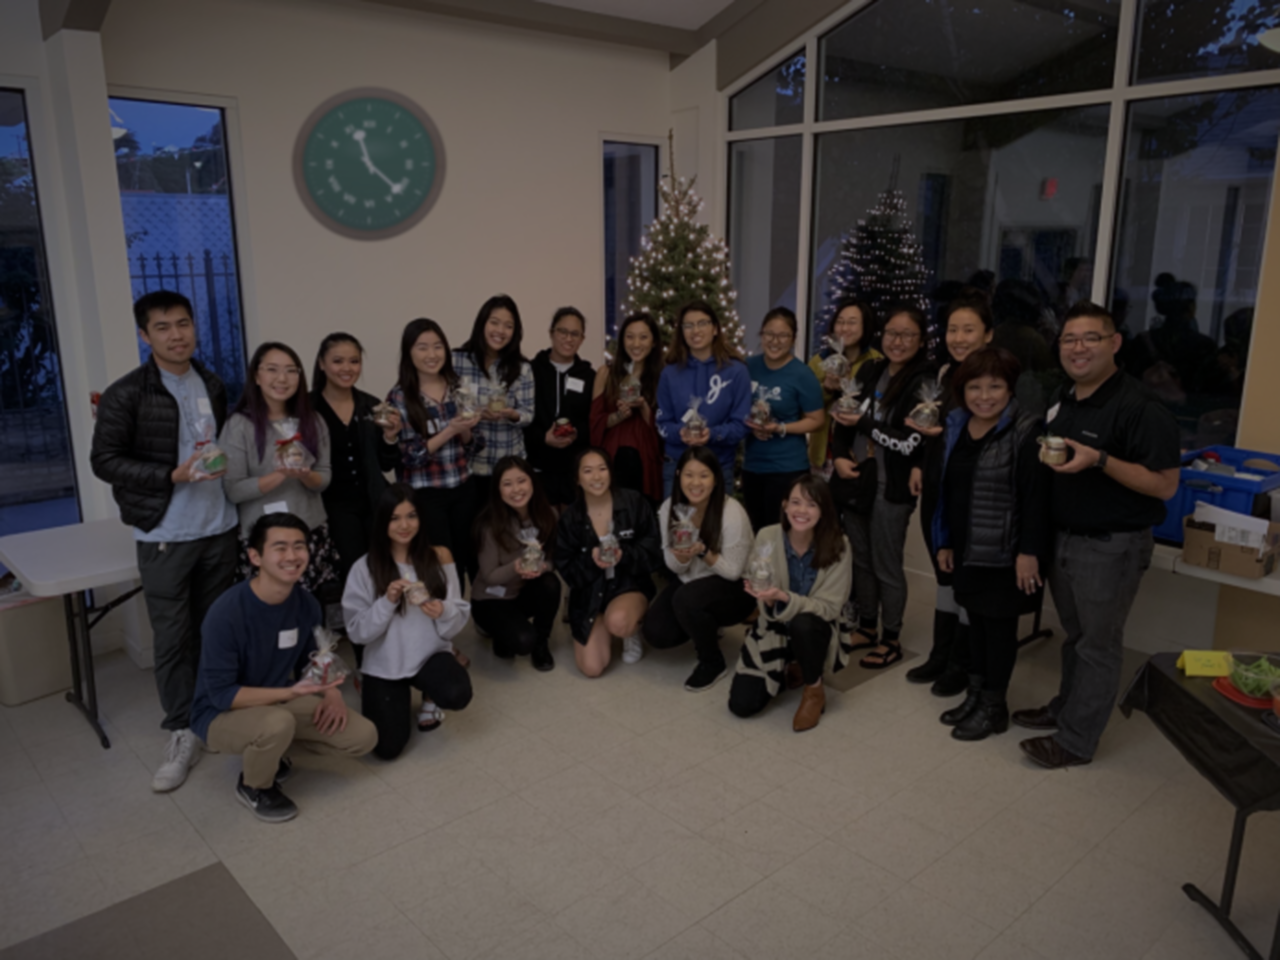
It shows {"hour": 11, "minute": 22}
